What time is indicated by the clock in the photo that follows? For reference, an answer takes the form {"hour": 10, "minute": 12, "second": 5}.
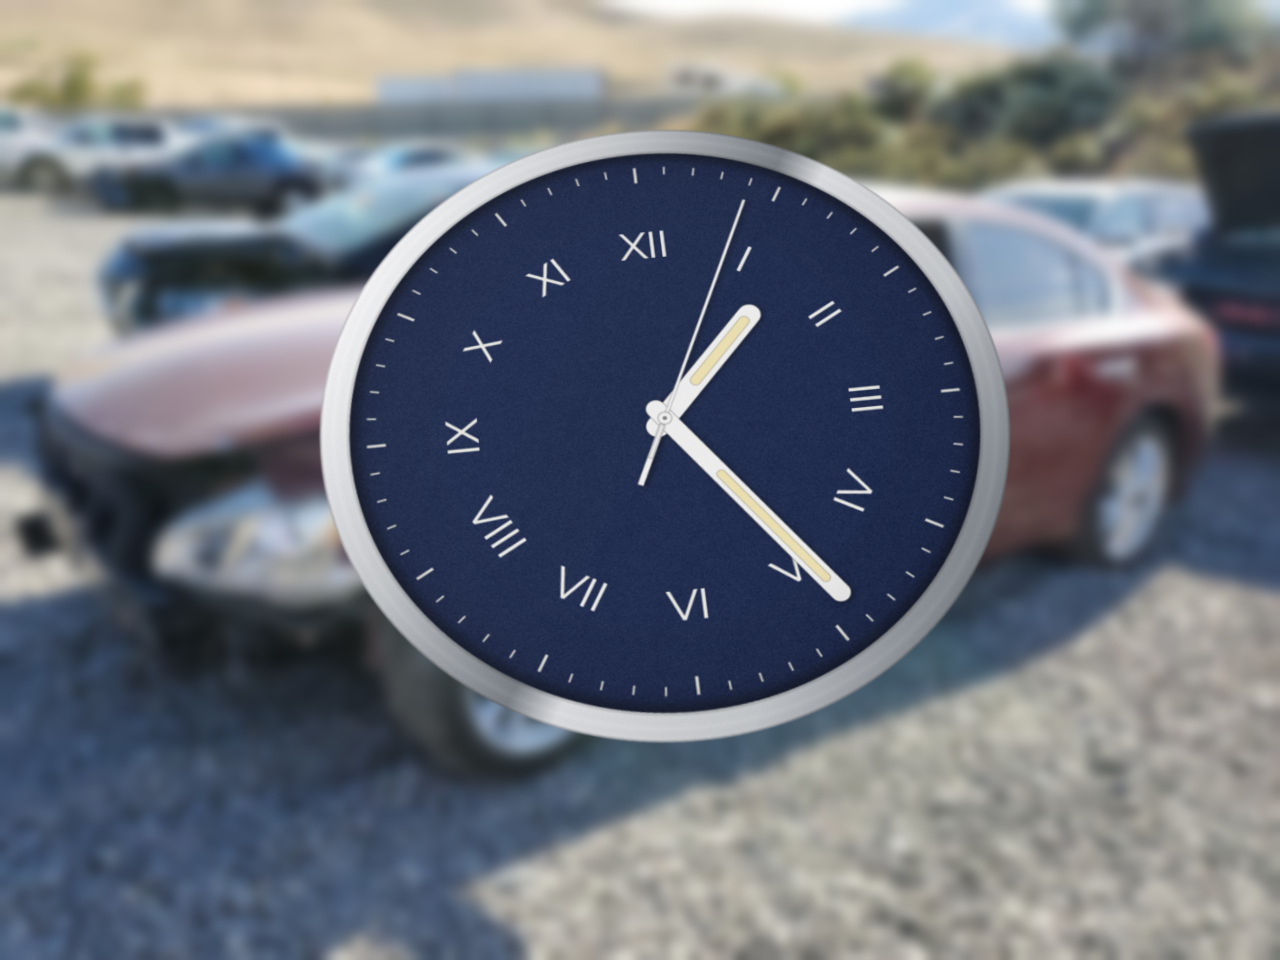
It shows {"hour": 1, "minute": 24, "second": 4}
